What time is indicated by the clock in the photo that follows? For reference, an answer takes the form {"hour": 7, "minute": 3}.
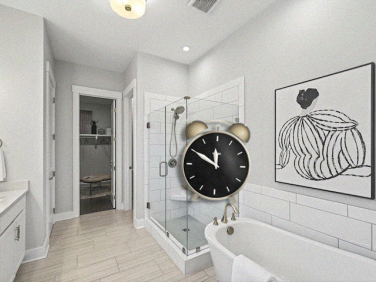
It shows {"hour": 11, "minute": 50}
